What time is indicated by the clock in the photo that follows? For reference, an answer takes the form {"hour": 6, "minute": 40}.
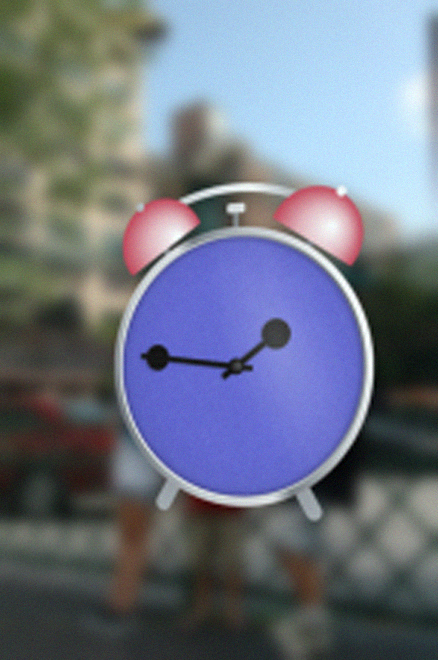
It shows {"hour": 1, "minute": 46}
